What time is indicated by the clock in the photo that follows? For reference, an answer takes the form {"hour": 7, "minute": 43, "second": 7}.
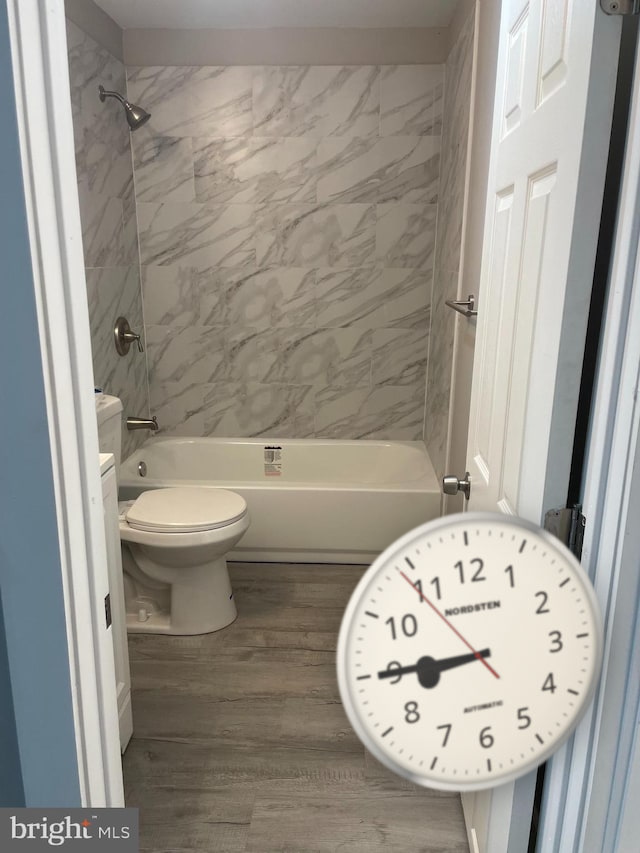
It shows {"hour": 8, "minute": 44, "second": 54}
